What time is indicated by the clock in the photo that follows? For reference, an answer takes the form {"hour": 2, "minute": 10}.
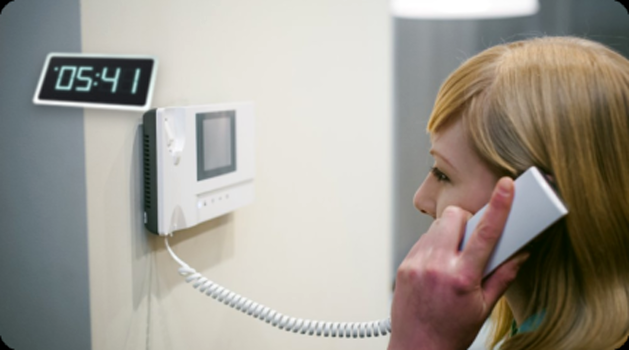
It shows {"hour": 5, "minute": 41}
